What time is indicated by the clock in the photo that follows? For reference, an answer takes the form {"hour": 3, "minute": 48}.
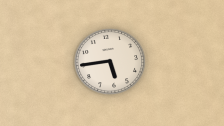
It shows {"hour": 5, "minute": 45}
